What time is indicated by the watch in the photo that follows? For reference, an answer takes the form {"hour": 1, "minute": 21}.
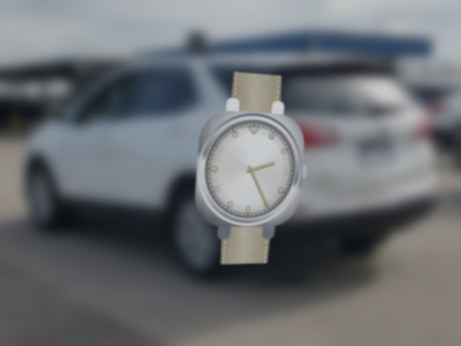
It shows {"hour": 2, "minute": 25}
